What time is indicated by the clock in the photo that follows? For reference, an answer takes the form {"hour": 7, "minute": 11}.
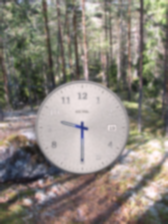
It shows {"hour": 9, "minute": 30}
